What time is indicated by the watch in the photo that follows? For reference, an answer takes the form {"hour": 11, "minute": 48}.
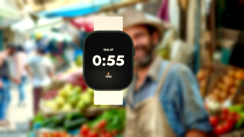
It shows {"hour": 0, "minute": 55}
